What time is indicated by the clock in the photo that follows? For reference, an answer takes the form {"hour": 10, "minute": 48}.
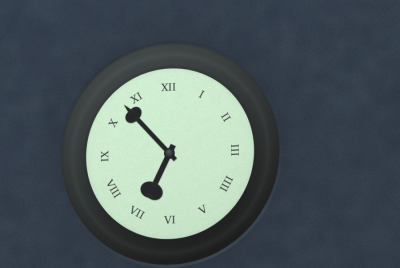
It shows {"hour": 6, "minute": 53}
